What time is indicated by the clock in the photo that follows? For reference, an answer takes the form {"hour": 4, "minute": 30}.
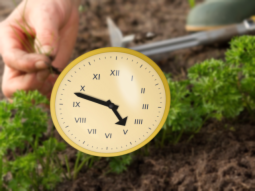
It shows {"hour": 4, "minute": 48}
